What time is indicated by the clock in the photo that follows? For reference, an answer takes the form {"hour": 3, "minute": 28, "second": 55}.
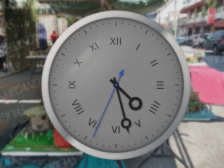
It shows {"hour": 4, "minute": 27, "second": 34}
